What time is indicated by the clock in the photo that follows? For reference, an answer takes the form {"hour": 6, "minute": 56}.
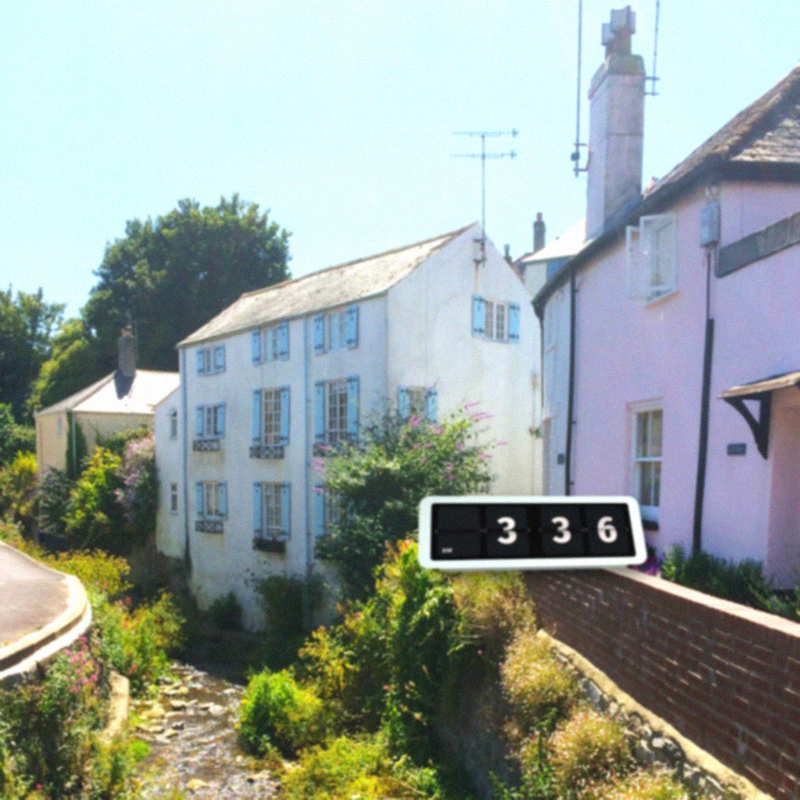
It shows {"hour": 3, "minute": 36}
